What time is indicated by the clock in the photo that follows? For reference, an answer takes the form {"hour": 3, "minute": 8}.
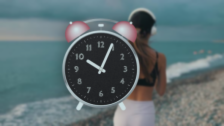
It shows {"hour": 10, "minute": 4}
